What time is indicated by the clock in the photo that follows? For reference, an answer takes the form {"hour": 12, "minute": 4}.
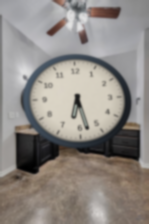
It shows {"hour": 6, "minute": 28}
